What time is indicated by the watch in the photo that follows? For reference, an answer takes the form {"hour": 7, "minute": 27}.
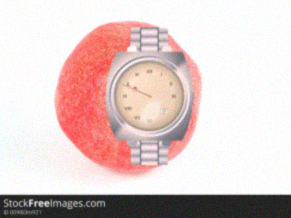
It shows {"hour": 9, "minute": 49}
